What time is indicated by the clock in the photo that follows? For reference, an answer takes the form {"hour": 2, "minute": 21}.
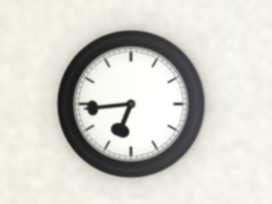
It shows {"hour": 6, "minute": 44}
